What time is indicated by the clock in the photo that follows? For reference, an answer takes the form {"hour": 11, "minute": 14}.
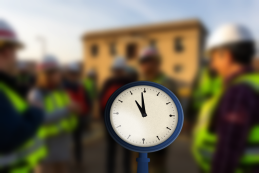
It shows {"hour": 10, "minute": 59}
